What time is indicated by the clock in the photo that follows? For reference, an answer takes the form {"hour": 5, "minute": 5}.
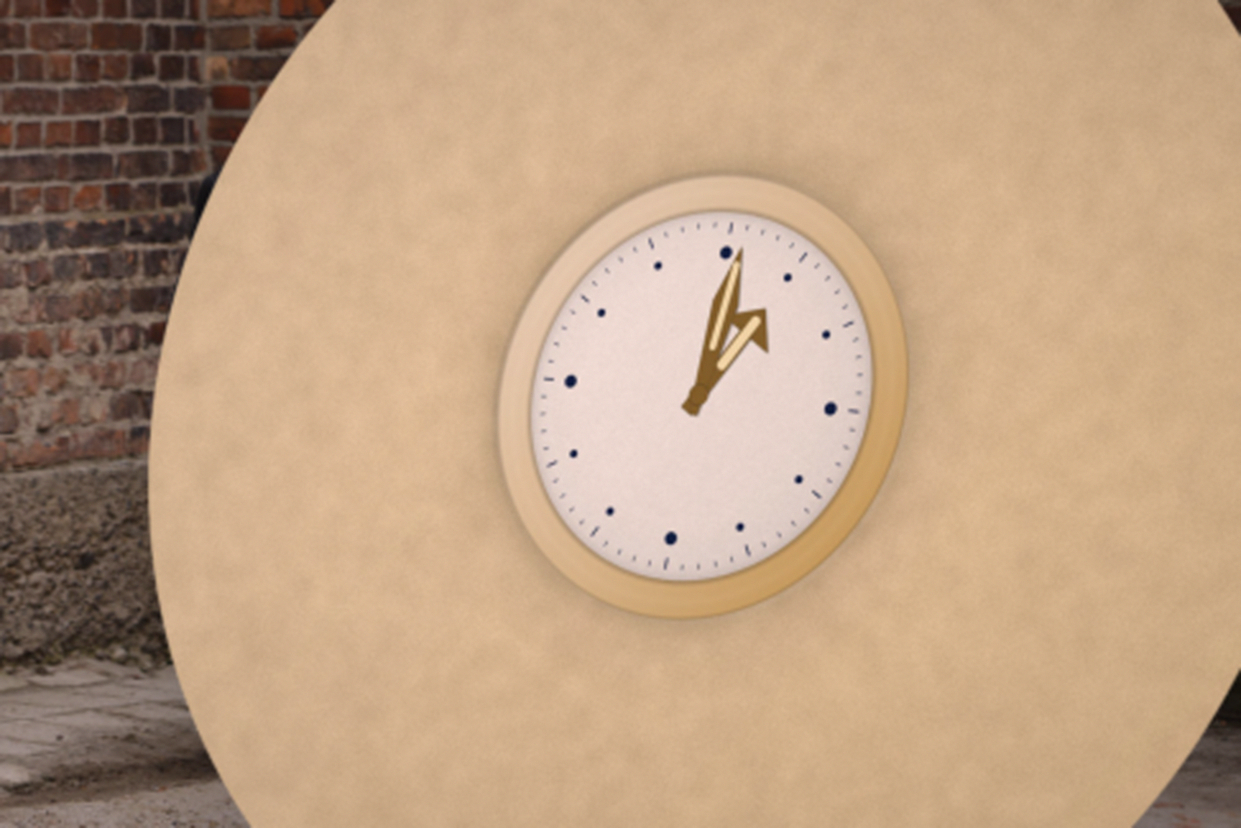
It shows {"hour": 1, "minute": 1}
